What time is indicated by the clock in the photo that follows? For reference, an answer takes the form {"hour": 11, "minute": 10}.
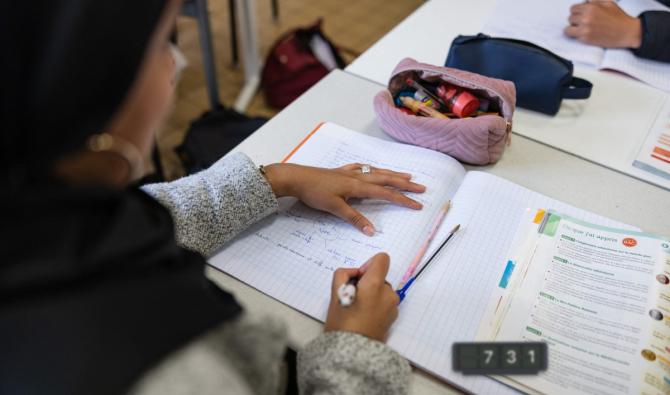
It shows {"hour": 7, "minute": 31}
